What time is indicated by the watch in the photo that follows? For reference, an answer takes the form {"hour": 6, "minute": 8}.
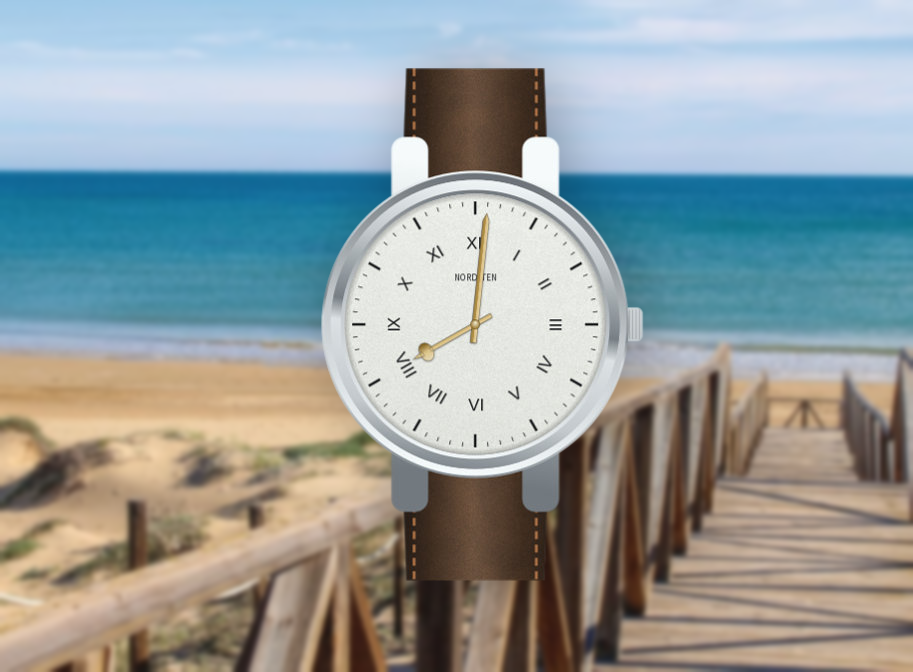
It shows {"hour": 8, "minute": 1}
